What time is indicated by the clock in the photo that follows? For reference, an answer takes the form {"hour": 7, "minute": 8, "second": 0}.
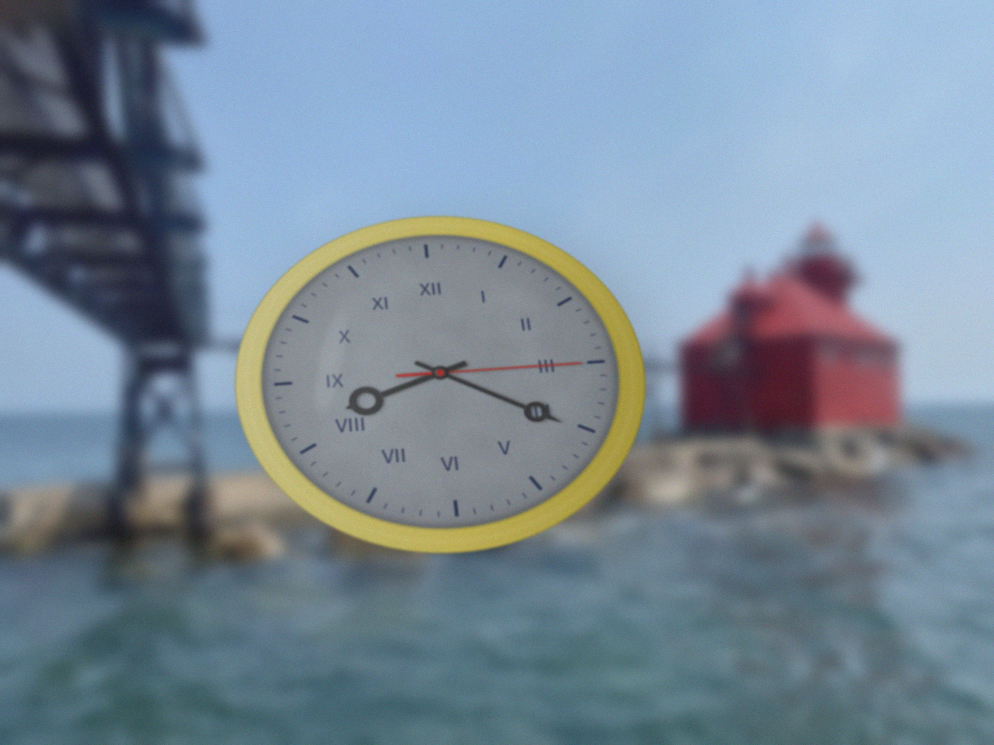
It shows {"hour": 8, "minute": 20, "second": 15}
